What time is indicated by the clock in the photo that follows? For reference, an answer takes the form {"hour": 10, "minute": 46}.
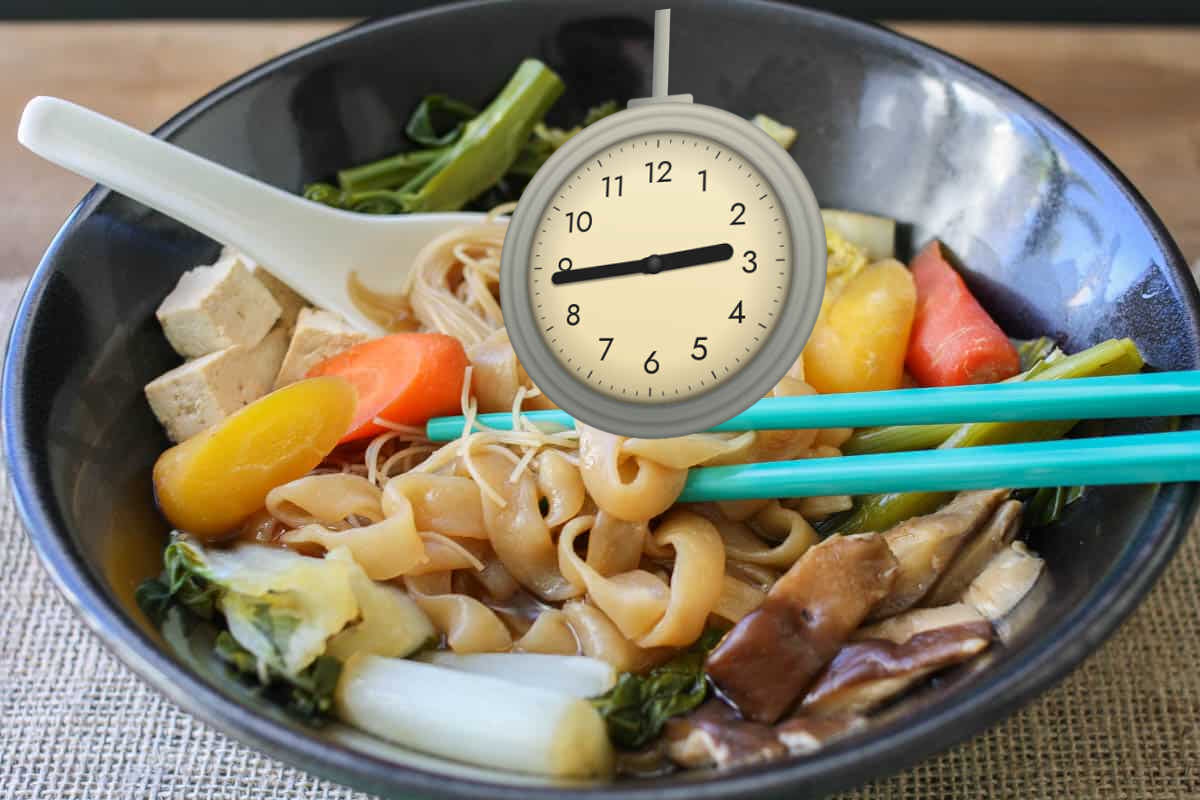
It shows {"hour": 2, "minute": 44}
